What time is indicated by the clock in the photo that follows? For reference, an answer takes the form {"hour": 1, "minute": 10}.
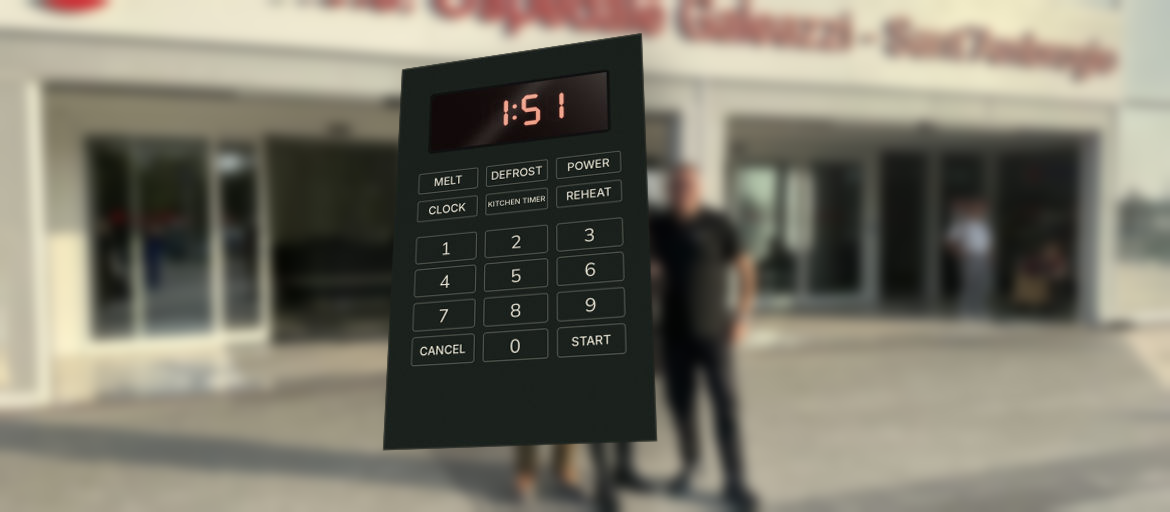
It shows {"hour": 1, "minute": 51}
